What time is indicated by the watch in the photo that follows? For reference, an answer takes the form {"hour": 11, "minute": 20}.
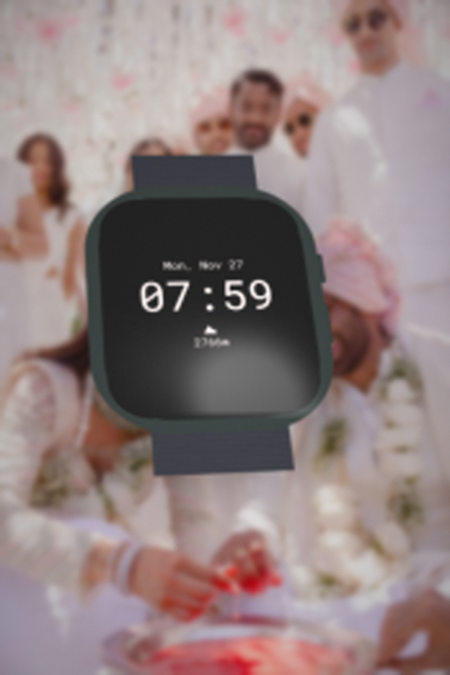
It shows {"hour": 7, "minute": 59}
